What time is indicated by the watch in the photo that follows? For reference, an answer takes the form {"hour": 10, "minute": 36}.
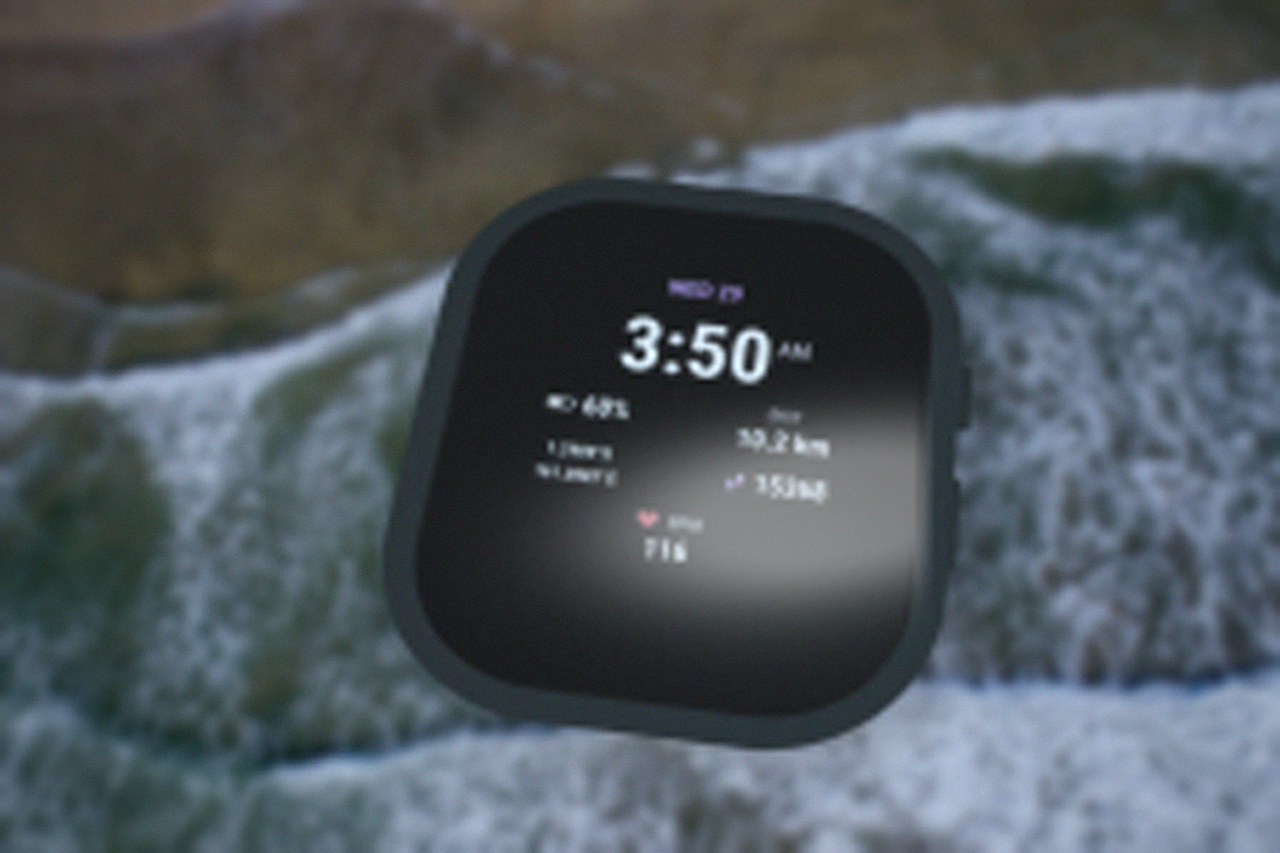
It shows {"hour": 3, "minute": 50}
